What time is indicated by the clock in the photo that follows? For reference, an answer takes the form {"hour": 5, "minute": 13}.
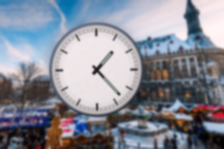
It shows {"hour": 1, "minute": 23}
